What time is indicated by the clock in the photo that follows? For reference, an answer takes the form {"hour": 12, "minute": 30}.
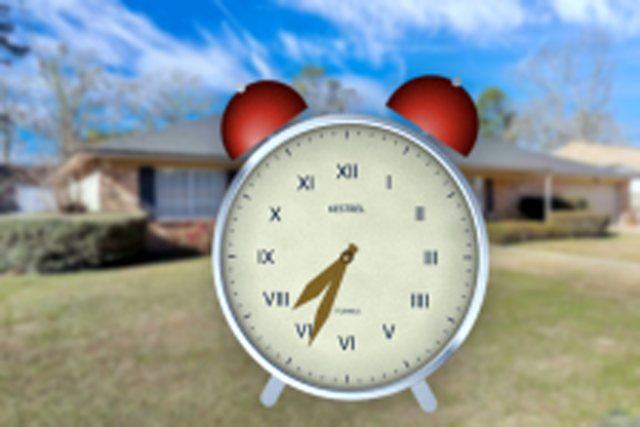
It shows {"hour": 7, "minute": 34}
